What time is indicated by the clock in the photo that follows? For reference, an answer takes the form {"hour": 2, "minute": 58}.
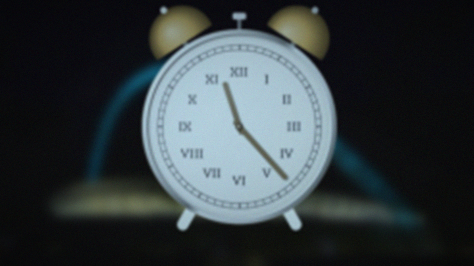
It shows {"hour": 11, "minute": 23}
